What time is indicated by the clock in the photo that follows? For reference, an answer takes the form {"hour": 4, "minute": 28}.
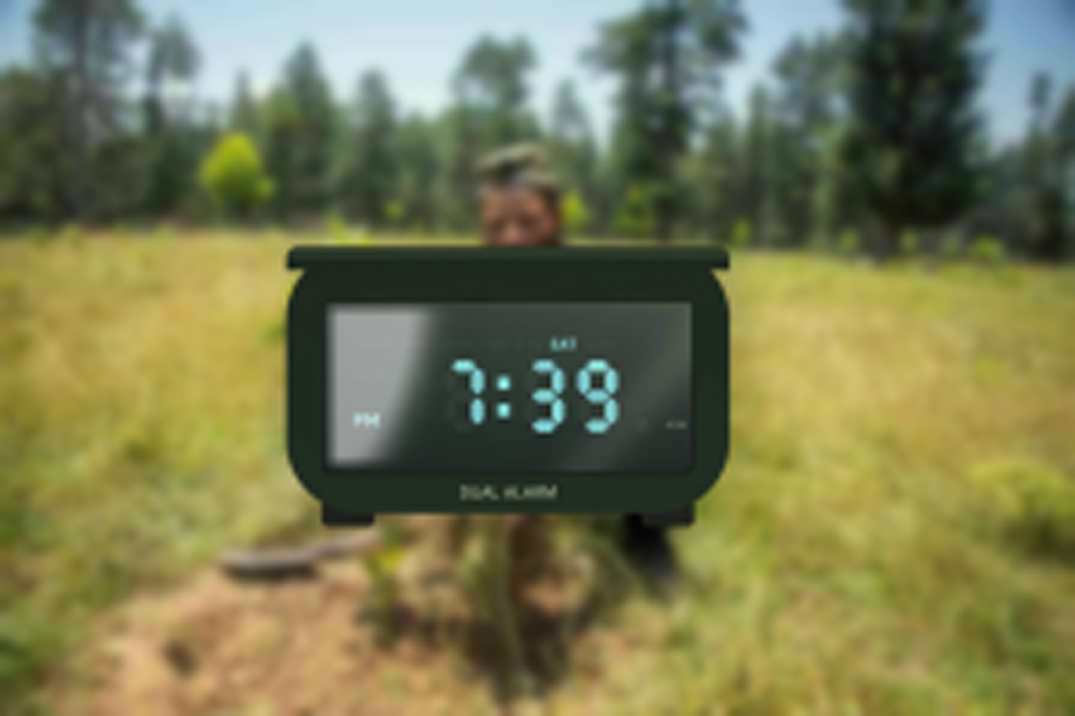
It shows {"hour": 7, "minute": 39}
